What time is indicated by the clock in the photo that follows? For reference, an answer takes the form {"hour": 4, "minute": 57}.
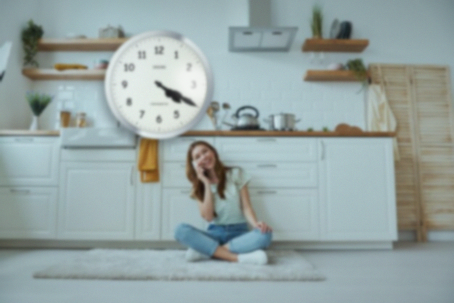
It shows {"hour": 4, "minute": 20}
